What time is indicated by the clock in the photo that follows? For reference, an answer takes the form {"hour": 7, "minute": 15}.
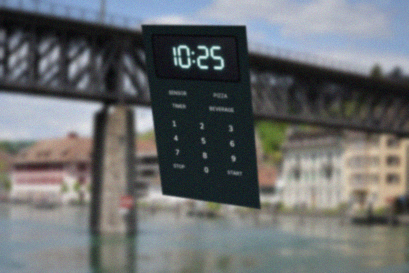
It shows {"hour": 10, "minute": 25}
